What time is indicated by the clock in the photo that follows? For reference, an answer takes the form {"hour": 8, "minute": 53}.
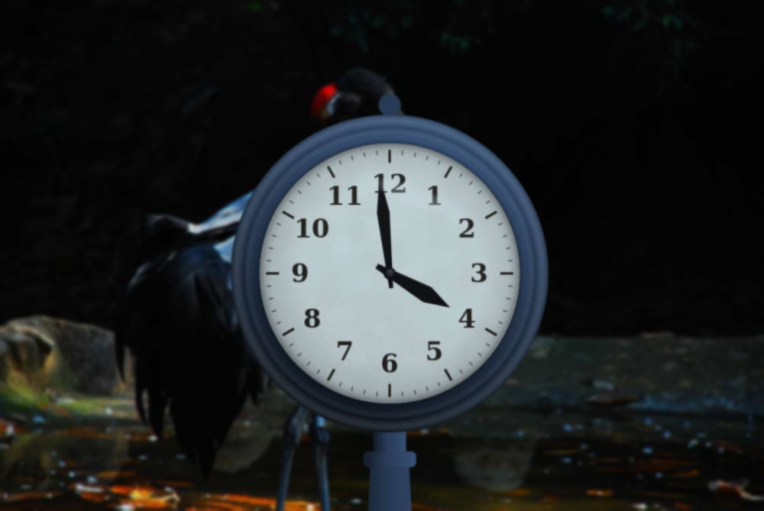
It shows {"hour": 3, "minute": 59}
